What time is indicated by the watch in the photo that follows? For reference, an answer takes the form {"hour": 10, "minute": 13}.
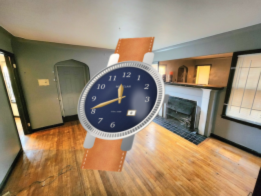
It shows {"hour": 11, "minute": 41}
